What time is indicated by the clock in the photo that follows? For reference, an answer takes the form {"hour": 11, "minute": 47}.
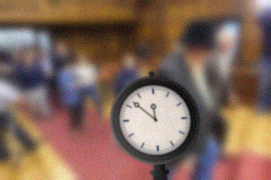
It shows {"hour": 11, "minute": 52}
